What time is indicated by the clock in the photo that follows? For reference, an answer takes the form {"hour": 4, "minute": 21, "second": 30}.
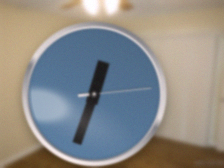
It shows {"hour": 12, "minute": 33, "second": 14}
